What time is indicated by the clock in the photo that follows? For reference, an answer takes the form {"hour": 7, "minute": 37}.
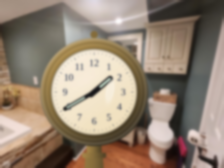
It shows {"hour": 1, "minute": 40}
